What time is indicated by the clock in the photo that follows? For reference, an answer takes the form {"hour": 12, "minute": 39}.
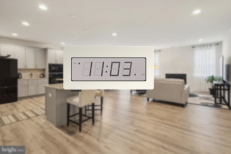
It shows {"hour": 11, "minute": 3}
